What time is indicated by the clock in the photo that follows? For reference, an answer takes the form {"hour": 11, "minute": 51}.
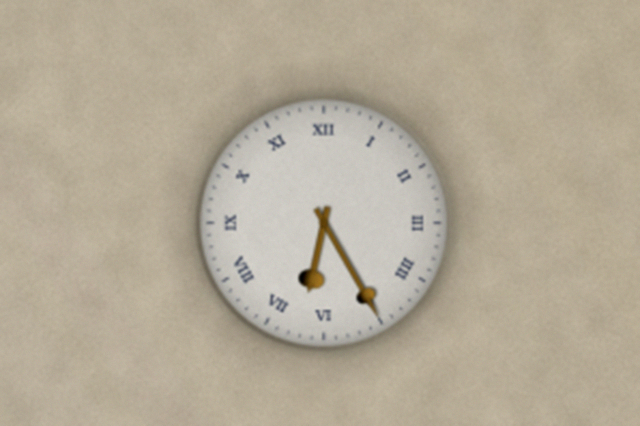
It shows {"hour": 6, "minute": 25}
